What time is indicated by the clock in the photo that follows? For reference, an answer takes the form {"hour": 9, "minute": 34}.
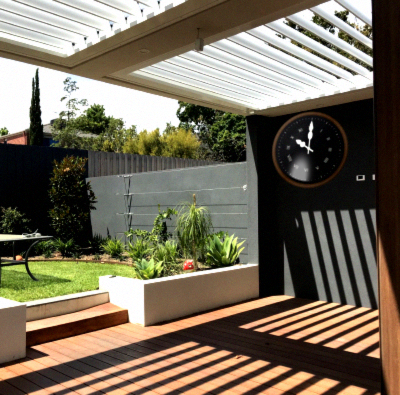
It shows {"hour": 10, "minute": 0}
